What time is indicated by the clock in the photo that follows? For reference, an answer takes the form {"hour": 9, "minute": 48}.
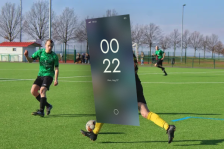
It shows {"hour": 0, "minute": 22}
